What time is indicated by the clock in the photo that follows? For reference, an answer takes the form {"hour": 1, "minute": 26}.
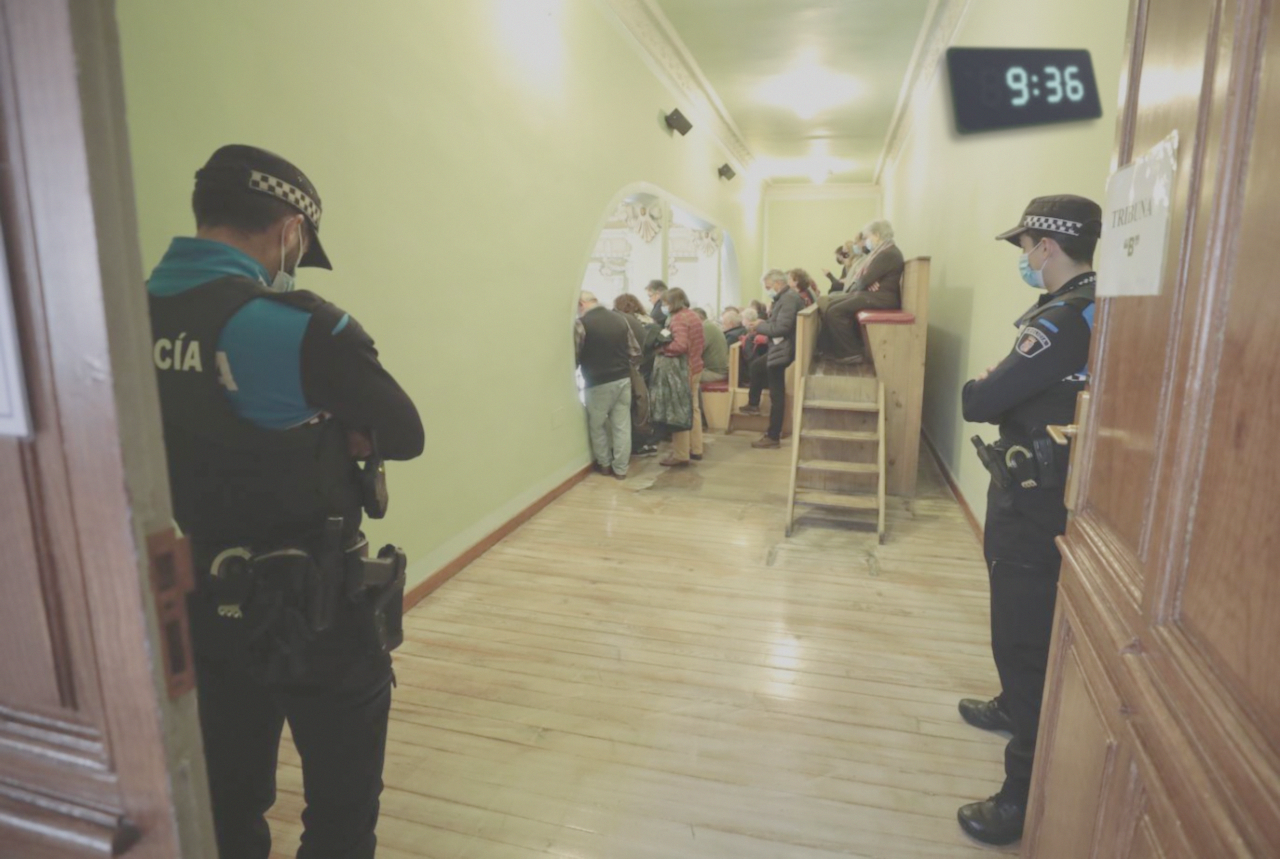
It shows {"hour": 9, "minute": 36}
